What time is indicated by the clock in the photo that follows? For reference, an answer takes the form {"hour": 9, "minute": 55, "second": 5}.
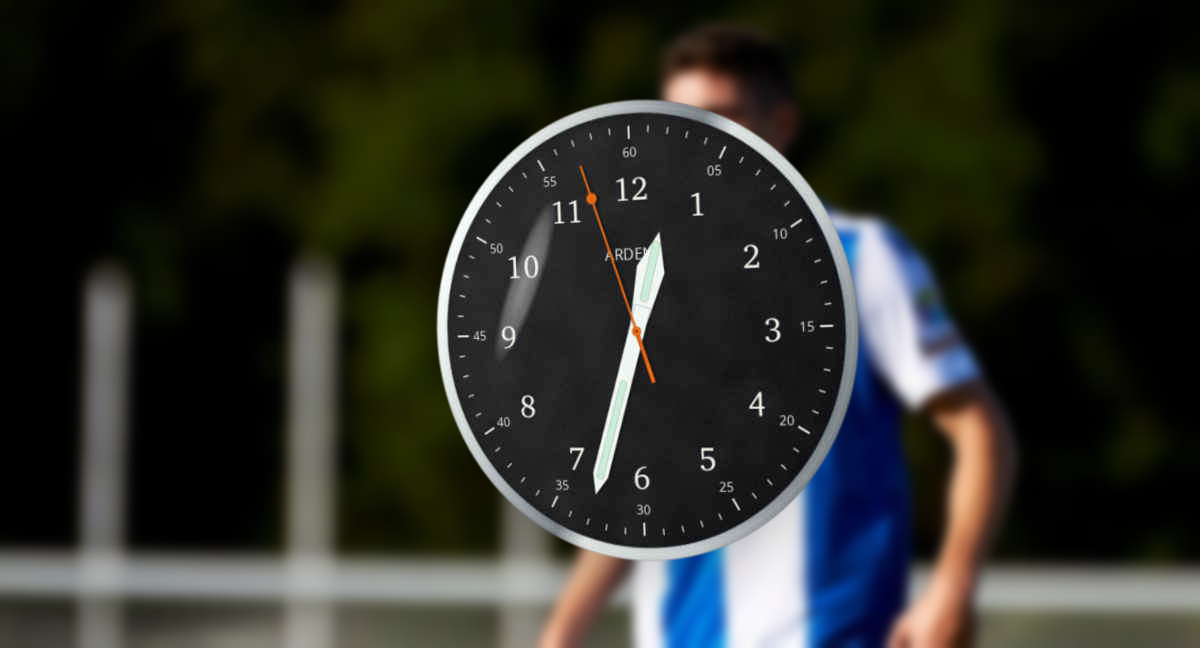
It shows {"hour": 12, "minute": 32, "second": 57}
